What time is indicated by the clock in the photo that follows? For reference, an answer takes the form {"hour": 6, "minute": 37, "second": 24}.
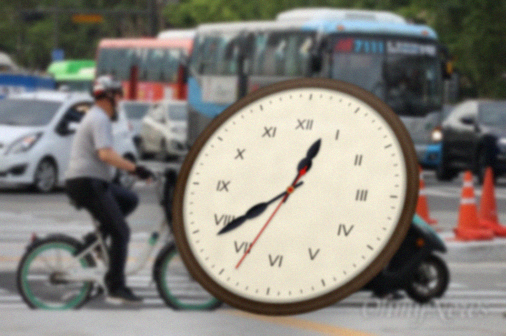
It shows {"hour": 12, "minute": 38, "second": 34}
